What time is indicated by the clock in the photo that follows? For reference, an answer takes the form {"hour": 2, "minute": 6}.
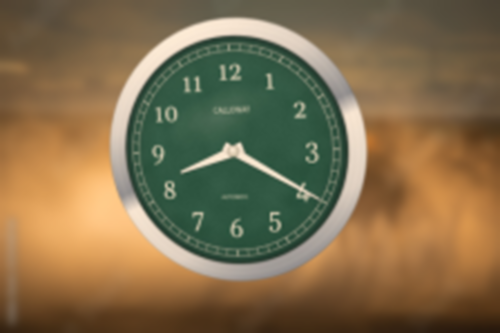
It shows {"hour": 8, "minute": 20}
